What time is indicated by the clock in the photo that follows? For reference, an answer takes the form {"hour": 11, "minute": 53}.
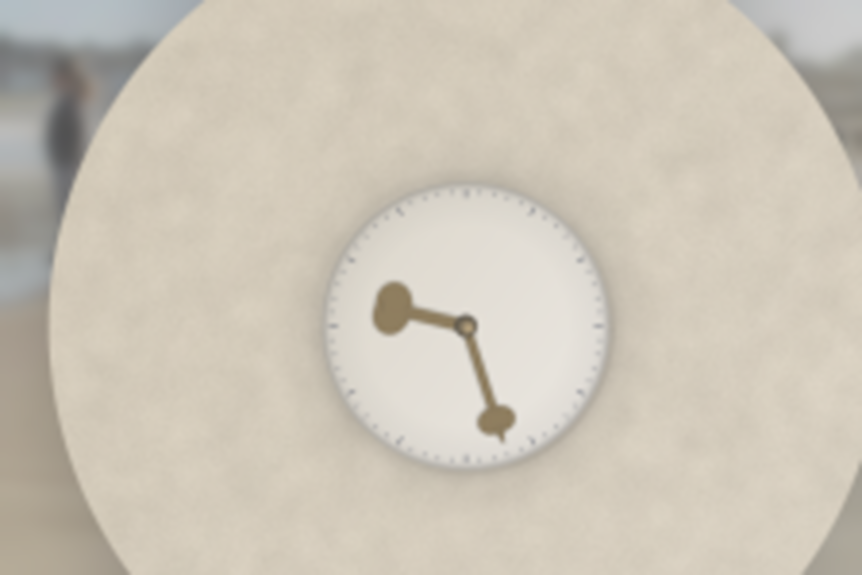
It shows {"hour": 9, "minute": 27}
